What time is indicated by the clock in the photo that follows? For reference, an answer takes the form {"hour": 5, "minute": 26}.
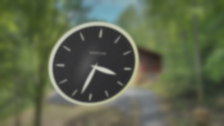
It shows {"hour": 3, "minute": 33}
